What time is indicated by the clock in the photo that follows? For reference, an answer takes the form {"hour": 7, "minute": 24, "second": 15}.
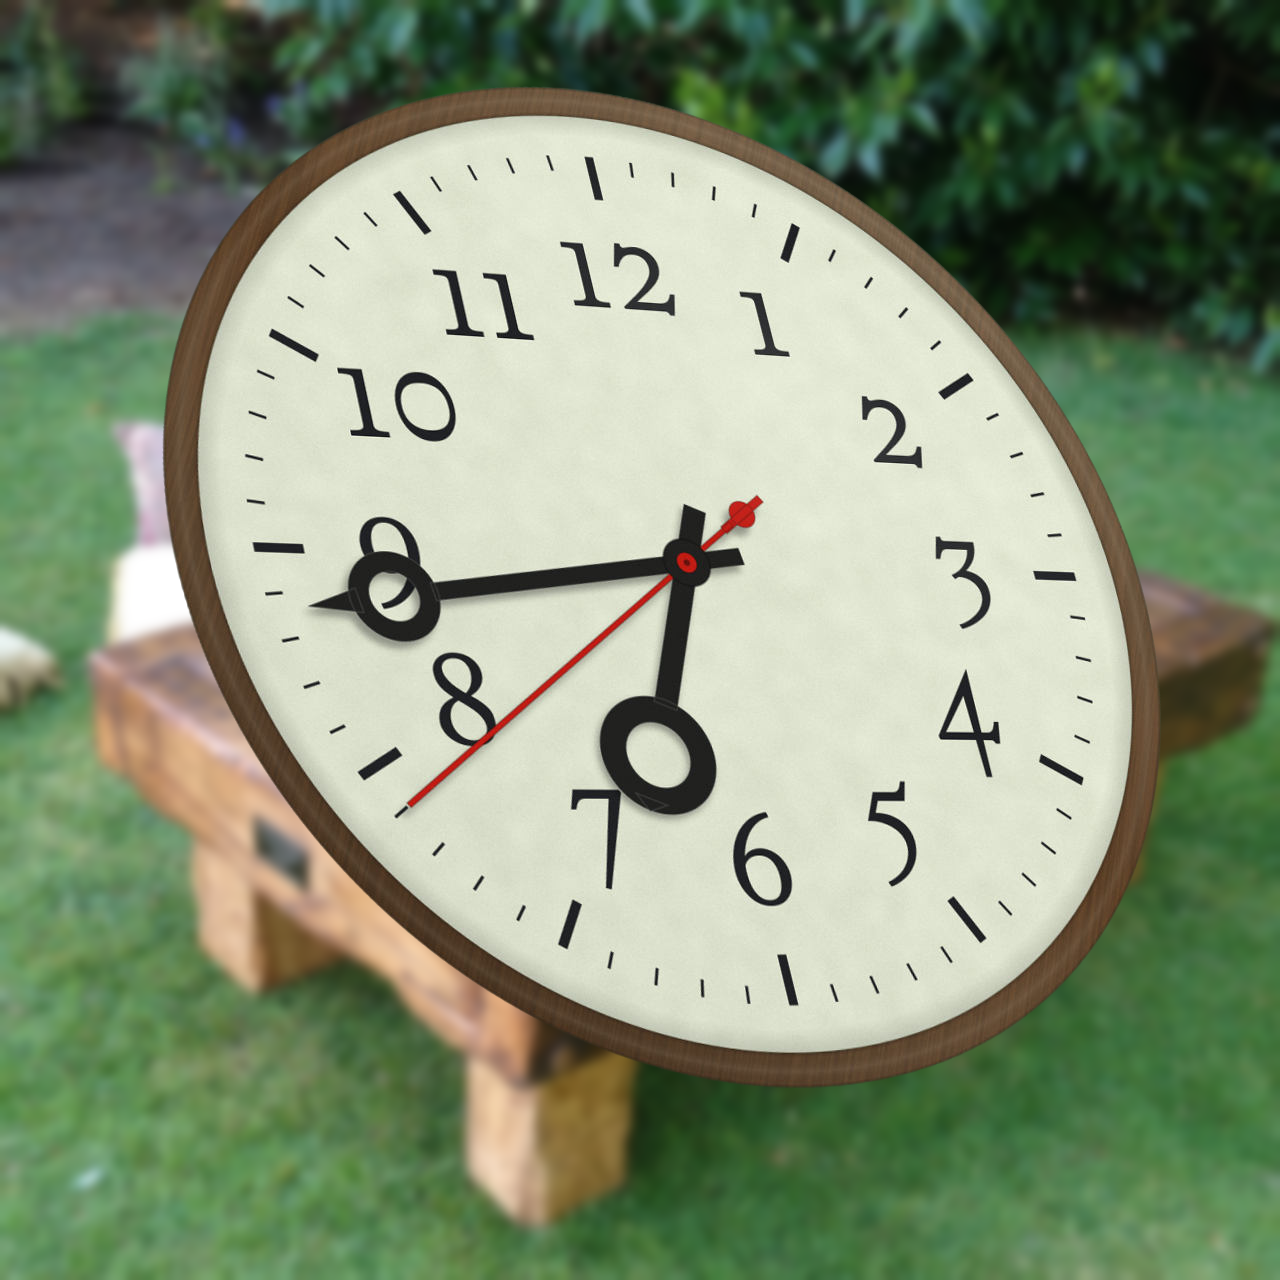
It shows {"hour": 6, "minute": 43, "second": 39}
